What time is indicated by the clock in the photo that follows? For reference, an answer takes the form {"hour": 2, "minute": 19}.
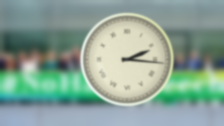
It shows {"hour": 2, "minute": 16}
